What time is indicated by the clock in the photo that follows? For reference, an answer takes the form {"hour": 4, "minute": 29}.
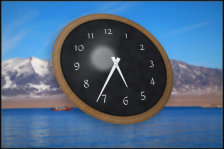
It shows {"hour": 5, "minute": 36}
